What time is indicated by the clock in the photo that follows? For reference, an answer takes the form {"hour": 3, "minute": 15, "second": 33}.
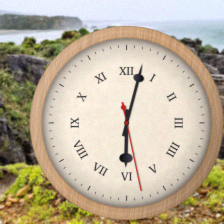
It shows {"hour": 6, "minute": 2, "second": 28}
